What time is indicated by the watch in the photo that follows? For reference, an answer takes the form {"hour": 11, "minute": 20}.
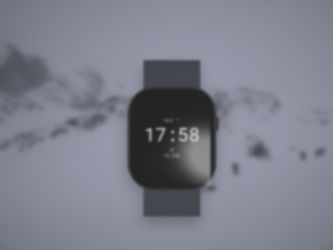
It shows {"hour": 17, "minute": 58}
